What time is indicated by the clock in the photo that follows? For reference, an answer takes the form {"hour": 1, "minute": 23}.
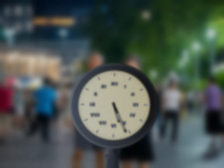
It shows {"hour": 5, "minute": 26}
